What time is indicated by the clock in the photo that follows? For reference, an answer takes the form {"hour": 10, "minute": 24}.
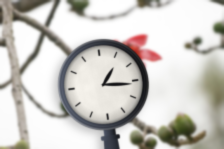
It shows {"hour": 1, "minute": 16}
